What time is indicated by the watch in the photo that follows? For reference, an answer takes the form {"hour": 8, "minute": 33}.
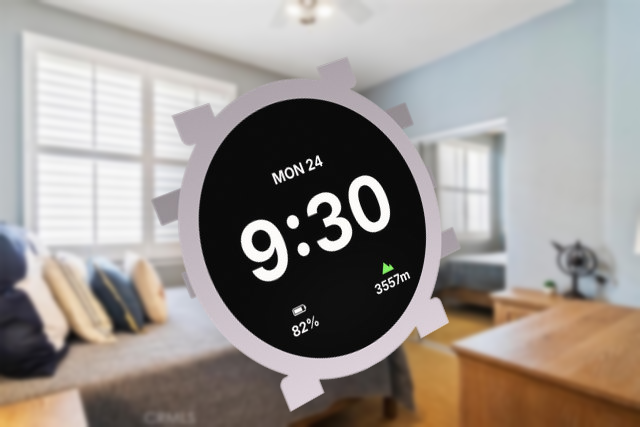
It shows {"hour": 9, "minute": 30}
